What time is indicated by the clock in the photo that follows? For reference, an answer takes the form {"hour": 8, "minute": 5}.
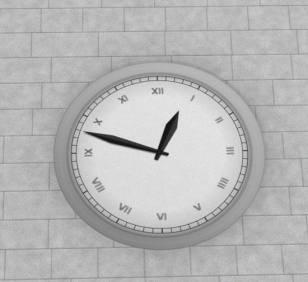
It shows {"hour": 12, "minute": 48}
